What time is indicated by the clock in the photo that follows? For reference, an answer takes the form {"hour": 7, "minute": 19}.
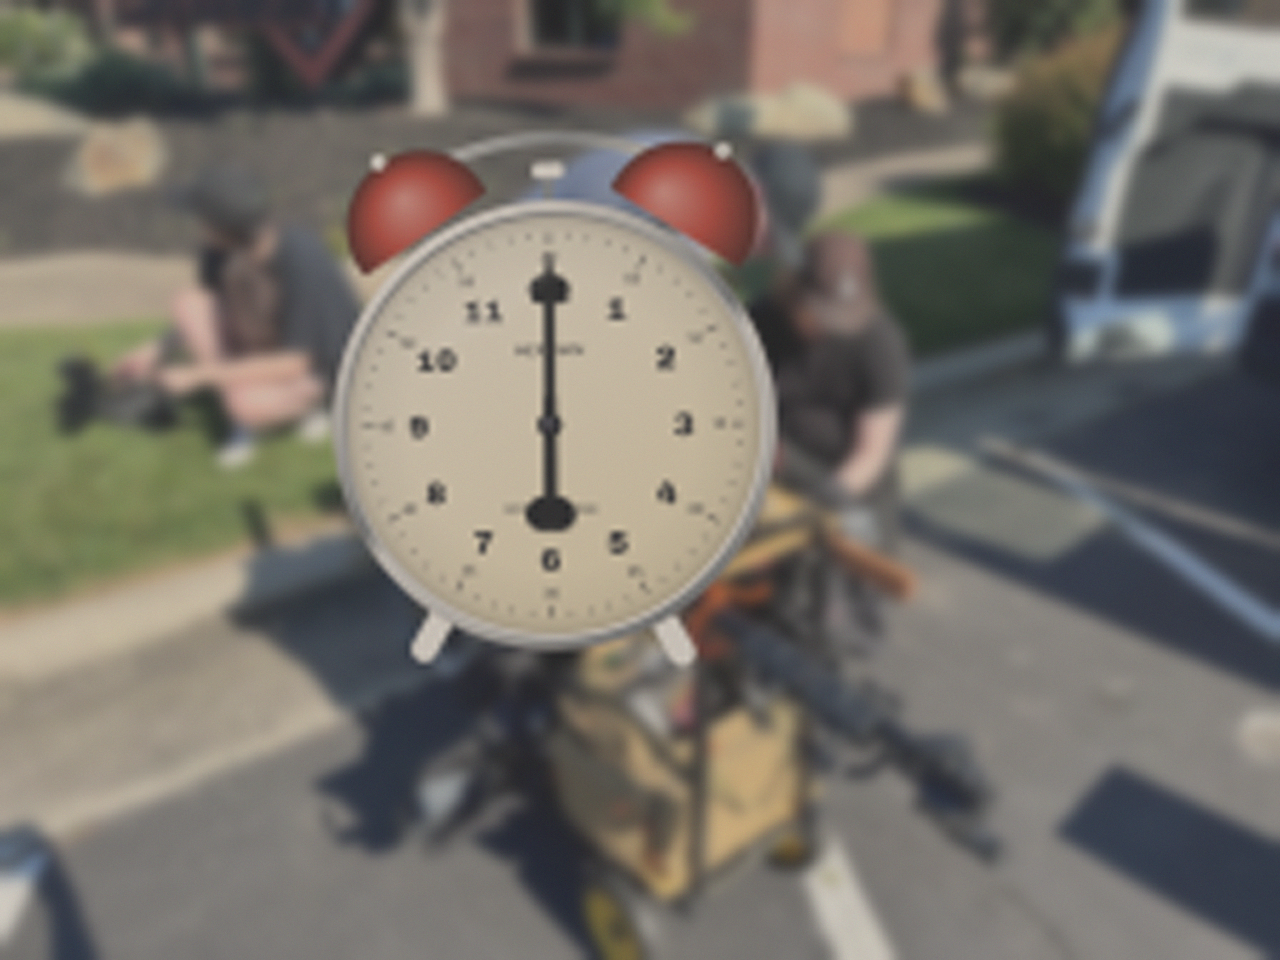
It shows {"hour": 6, "minute": 0}
